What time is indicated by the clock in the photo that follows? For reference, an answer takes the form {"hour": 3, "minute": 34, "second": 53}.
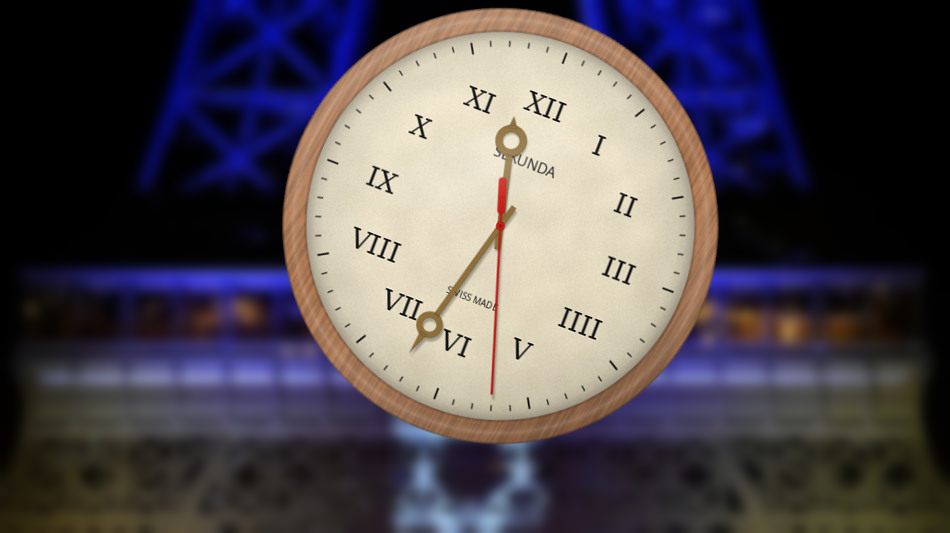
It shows {"hour": 11, "minute": 32, "second": 27}
